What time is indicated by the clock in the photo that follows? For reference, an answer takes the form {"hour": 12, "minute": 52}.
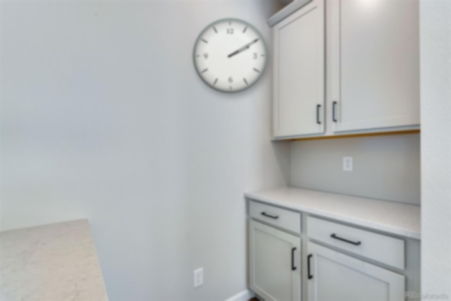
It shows {"hour": 2, "minute": 10}
